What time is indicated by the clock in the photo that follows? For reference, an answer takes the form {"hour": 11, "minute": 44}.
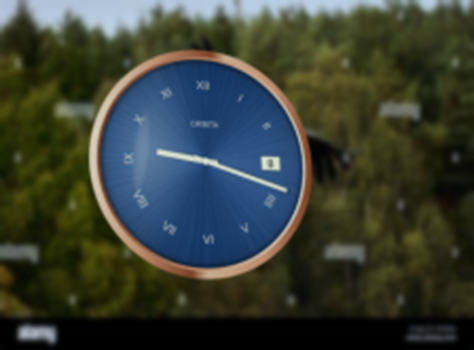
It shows {"hour": 9, "minute": 18}
